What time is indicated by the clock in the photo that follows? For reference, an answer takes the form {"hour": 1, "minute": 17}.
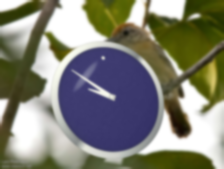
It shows {"hour": 9, "minute": 52}
